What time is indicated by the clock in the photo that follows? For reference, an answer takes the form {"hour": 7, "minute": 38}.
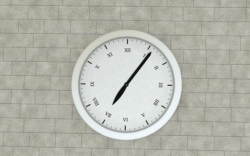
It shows {"hour": 7, "minute": 6}
